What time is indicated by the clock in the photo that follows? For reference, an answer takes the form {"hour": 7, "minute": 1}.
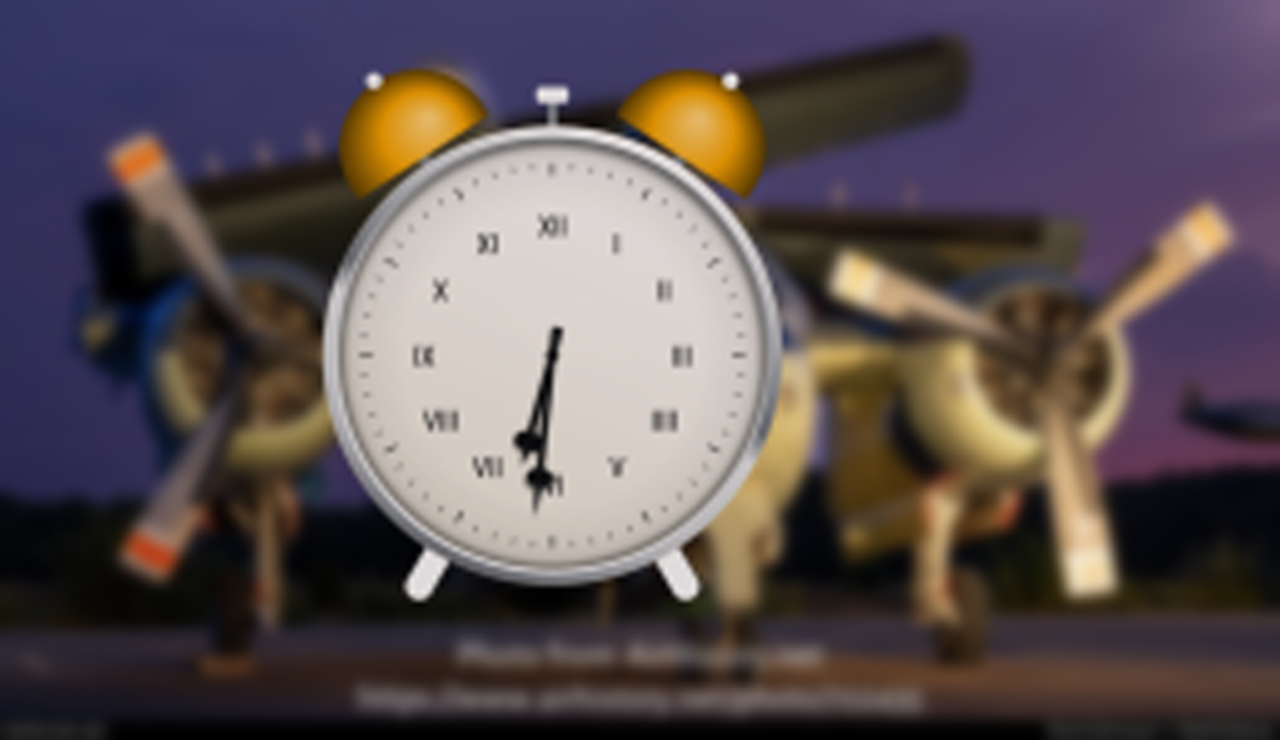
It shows {"hour": 6, "minute": 31}
